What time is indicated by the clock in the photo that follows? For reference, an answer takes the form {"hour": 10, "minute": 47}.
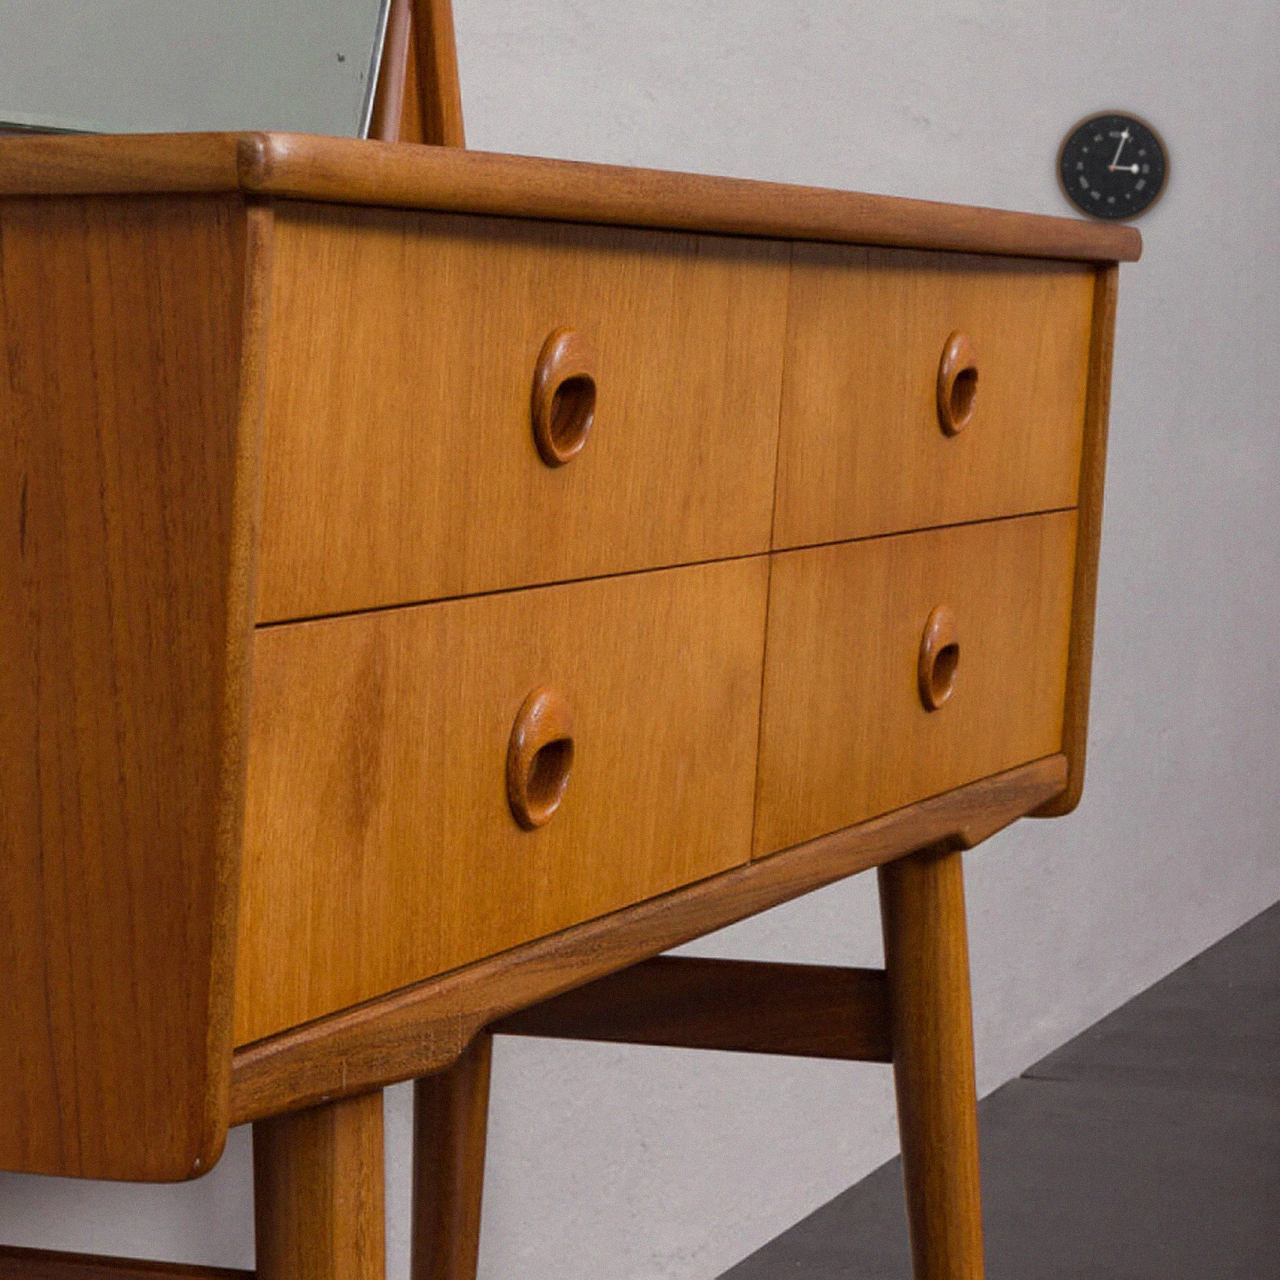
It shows {"hour": 3, "minute": 3}
